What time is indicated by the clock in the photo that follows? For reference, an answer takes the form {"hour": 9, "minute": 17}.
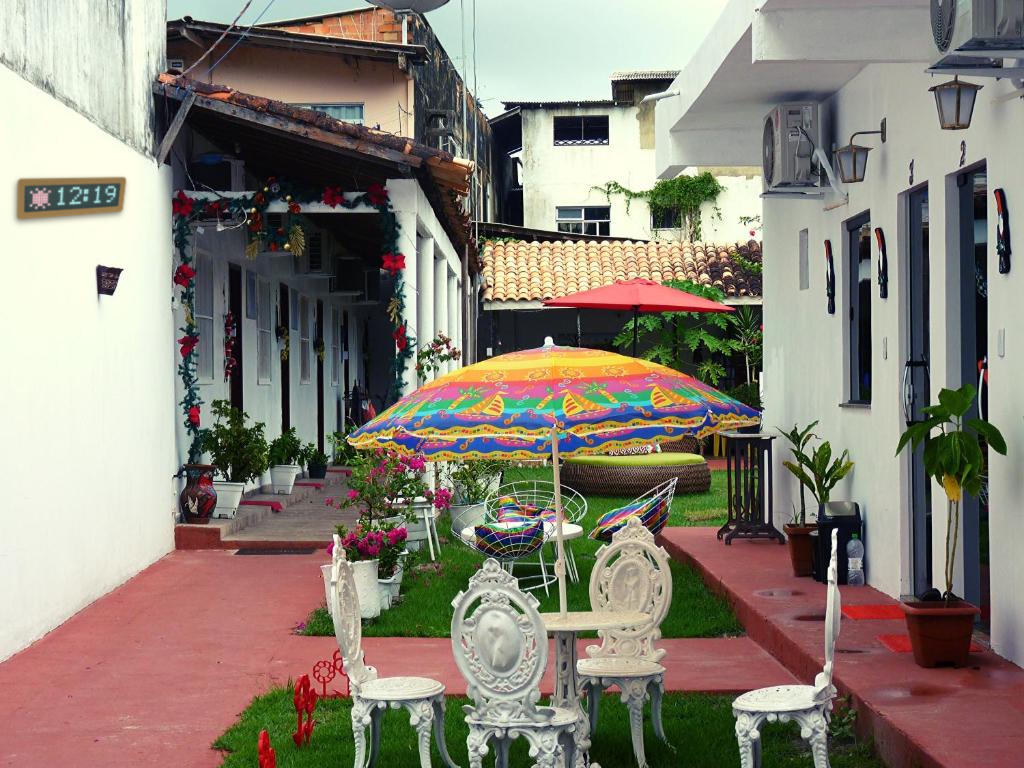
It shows {"hour": 12, "minute": 19}
